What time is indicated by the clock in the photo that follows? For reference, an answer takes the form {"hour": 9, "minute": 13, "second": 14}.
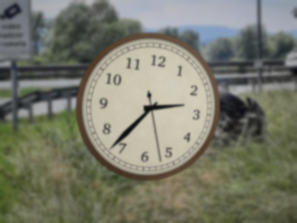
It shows {"hour": 2, "minute": 36, "second": 27}
